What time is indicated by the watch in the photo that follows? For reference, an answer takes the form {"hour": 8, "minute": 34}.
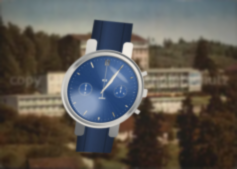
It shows {"hour": 1, "minute": 5}
